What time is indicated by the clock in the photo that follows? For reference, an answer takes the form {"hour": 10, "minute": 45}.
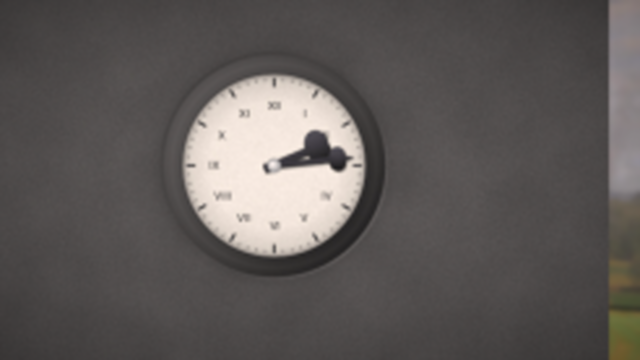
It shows {"hour": 2, "minute": 14}
